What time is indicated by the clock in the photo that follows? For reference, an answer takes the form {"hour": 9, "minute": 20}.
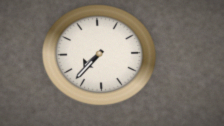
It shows {"hour": 7, "minute": 37}
